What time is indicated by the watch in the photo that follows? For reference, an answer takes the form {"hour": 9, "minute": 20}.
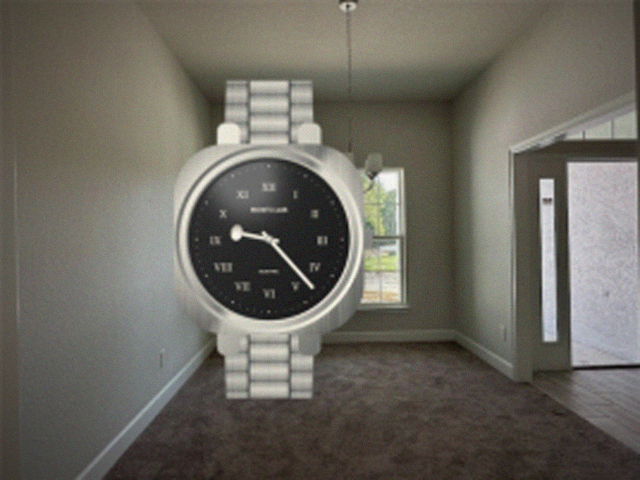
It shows {"hour": 9, "minute": 23}
